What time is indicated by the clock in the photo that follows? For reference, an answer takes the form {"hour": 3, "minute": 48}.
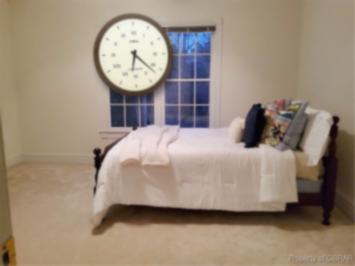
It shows {"hour": 6, "minute": 22}
